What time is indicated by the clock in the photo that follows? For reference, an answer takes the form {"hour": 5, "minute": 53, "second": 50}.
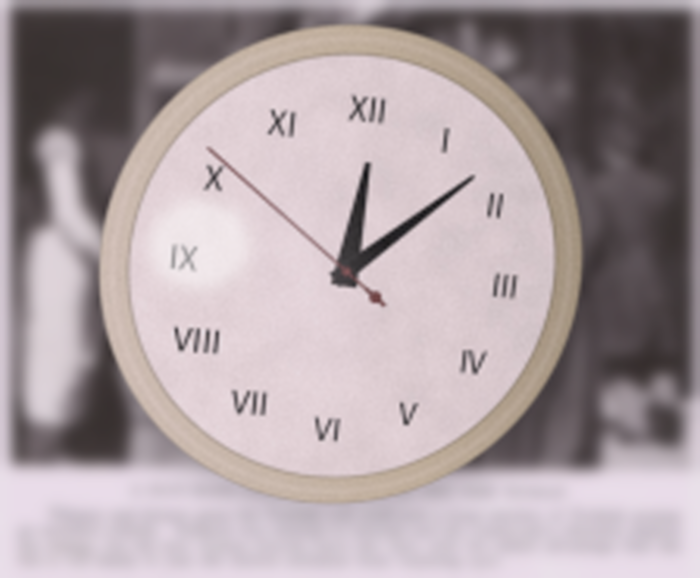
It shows {"hour": 12, "minute": 7, "second": 51}
